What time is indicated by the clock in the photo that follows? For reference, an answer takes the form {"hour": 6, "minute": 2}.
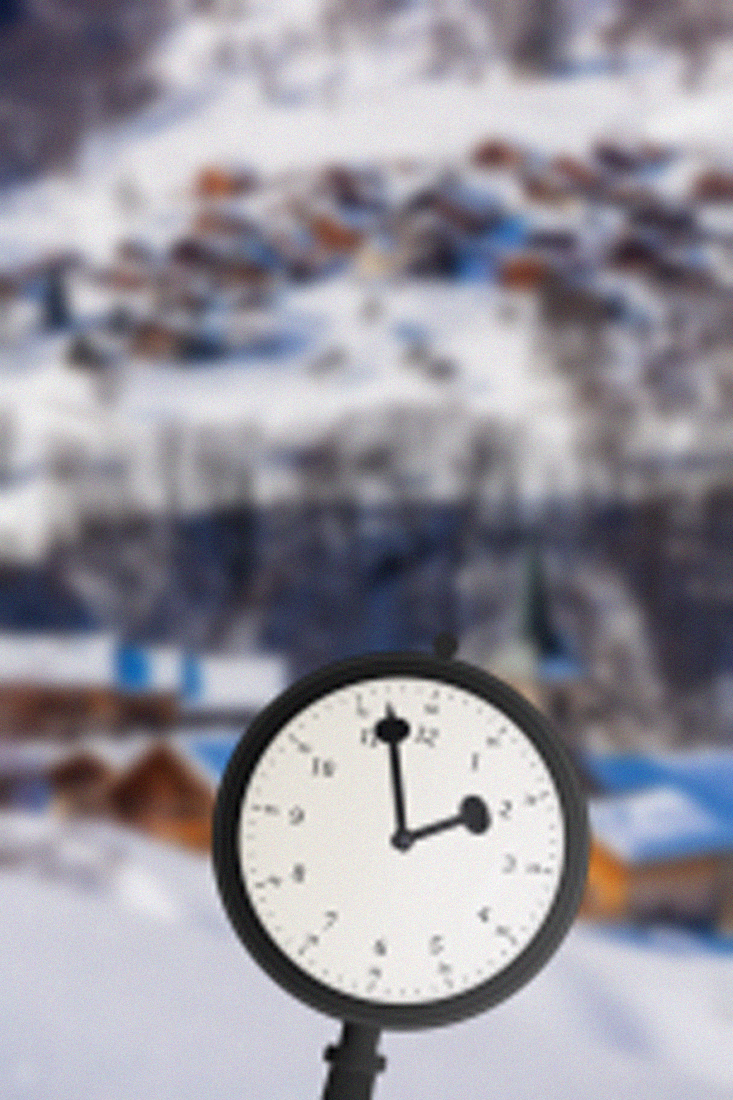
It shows {"hour": 1, "minute": 57}
